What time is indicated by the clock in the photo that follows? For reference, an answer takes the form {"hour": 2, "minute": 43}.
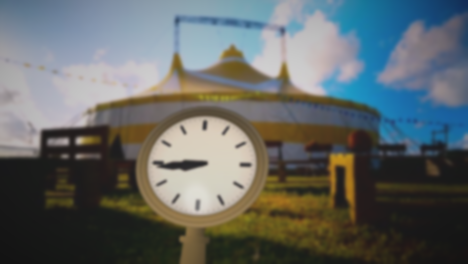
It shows {"hour": 8, "minute": 44}
